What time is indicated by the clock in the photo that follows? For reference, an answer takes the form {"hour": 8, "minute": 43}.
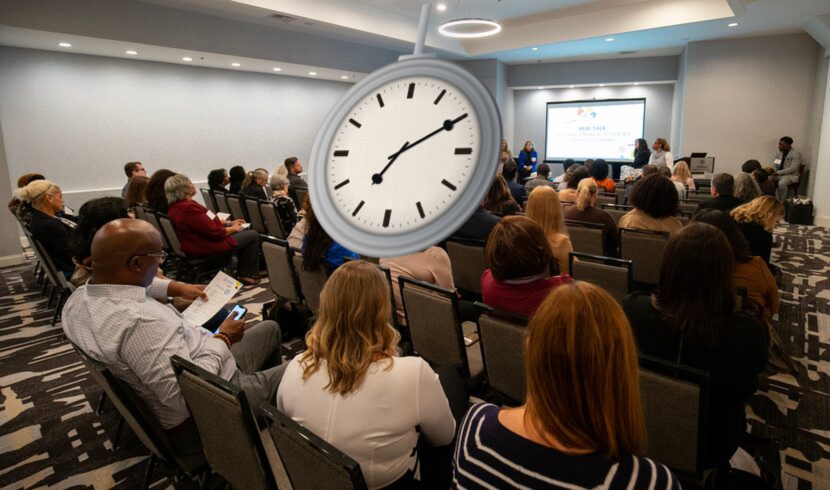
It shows {"hour": 7, "minute": 10}
